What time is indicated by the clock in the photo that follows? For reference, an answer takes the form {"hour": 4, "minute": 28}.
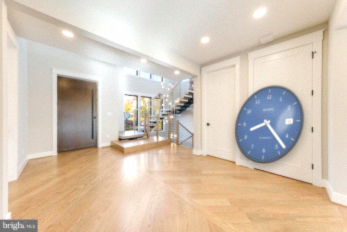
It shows {"hour": 8, "minute": 23}
